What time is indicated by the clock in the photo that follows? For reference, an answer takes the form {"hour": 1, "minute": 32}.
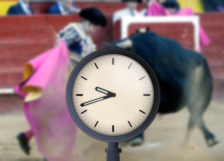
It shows {"hour": 9, "minute": 42}
